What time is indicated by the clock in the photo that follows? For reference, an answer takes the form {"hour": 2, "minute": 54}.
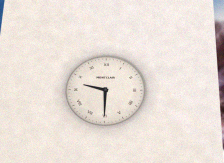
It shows {"hour": 9, "minute": 30}
